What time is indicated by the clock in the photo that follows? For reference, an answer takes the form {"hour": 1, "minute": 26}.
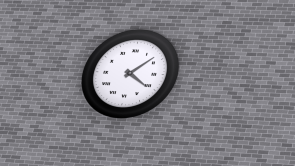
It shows {"hour": 4, "minute": 8}
